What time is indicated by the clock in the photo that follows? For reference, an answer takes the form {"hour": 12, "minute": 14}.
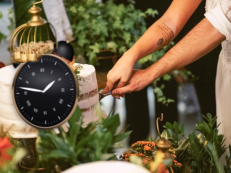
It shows {"hour": 1, "minute": 47}
